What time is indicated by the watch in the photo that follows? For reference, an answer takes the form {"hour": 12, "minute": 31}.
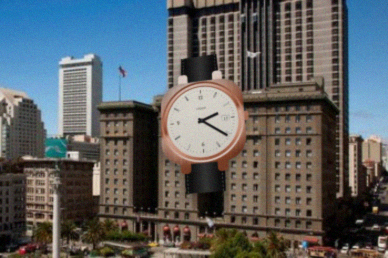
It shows {"hour": 2, "minute": 21}
